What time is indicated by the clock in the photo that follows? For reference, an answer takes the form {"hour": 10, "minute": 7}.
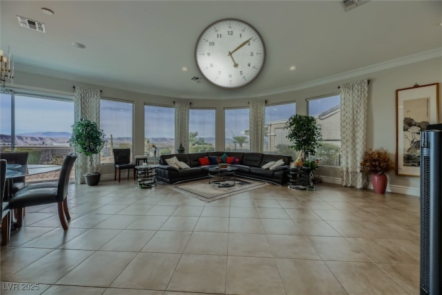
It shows {"hour": 5, "minute": 9}
